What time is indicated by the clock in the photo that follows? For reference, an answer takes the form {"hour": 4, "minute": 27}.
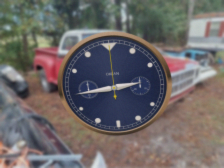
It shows {"hour": 2, "minute": 44}
